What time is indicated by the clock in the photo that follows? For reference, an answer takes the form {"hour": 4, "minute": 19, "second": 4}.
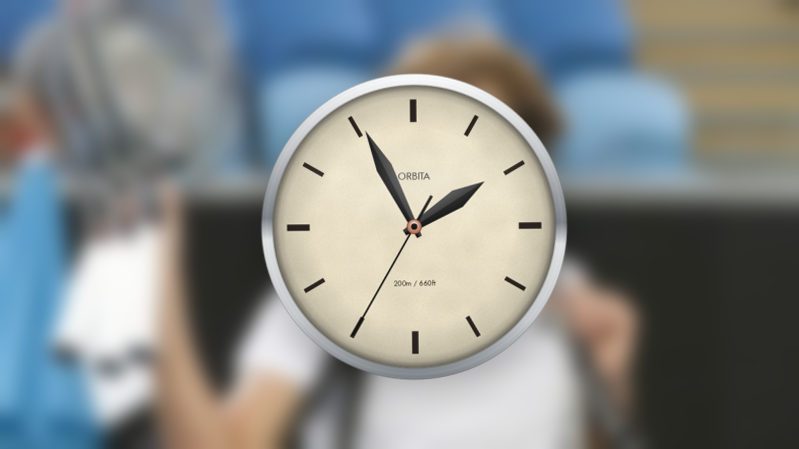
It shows {"hour": 1, "minute": 55, "second": 35}
